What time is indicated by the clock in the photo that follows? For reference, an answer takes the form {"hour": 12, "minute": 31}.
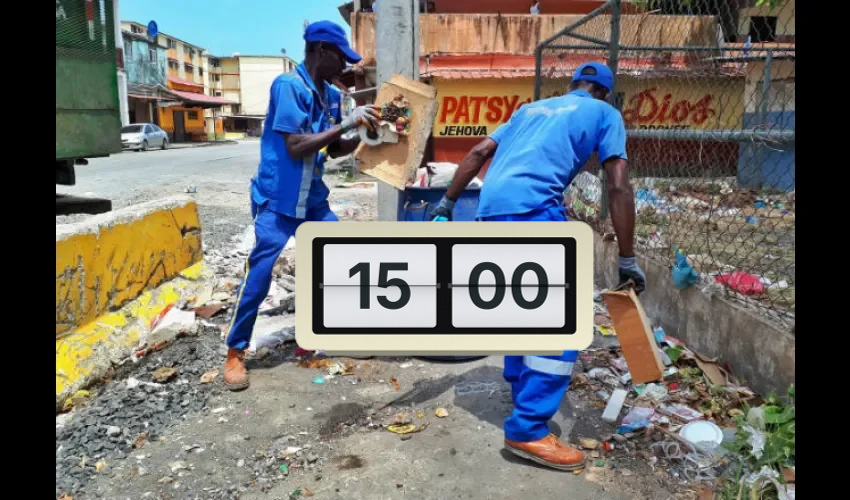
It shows {"hour": 15, "minute": 0}
